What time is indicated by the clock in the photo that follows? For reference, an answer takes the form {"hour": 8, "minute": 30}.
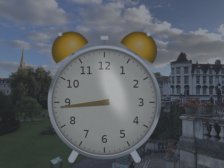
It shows {"hour": 8, "minute": 44}
